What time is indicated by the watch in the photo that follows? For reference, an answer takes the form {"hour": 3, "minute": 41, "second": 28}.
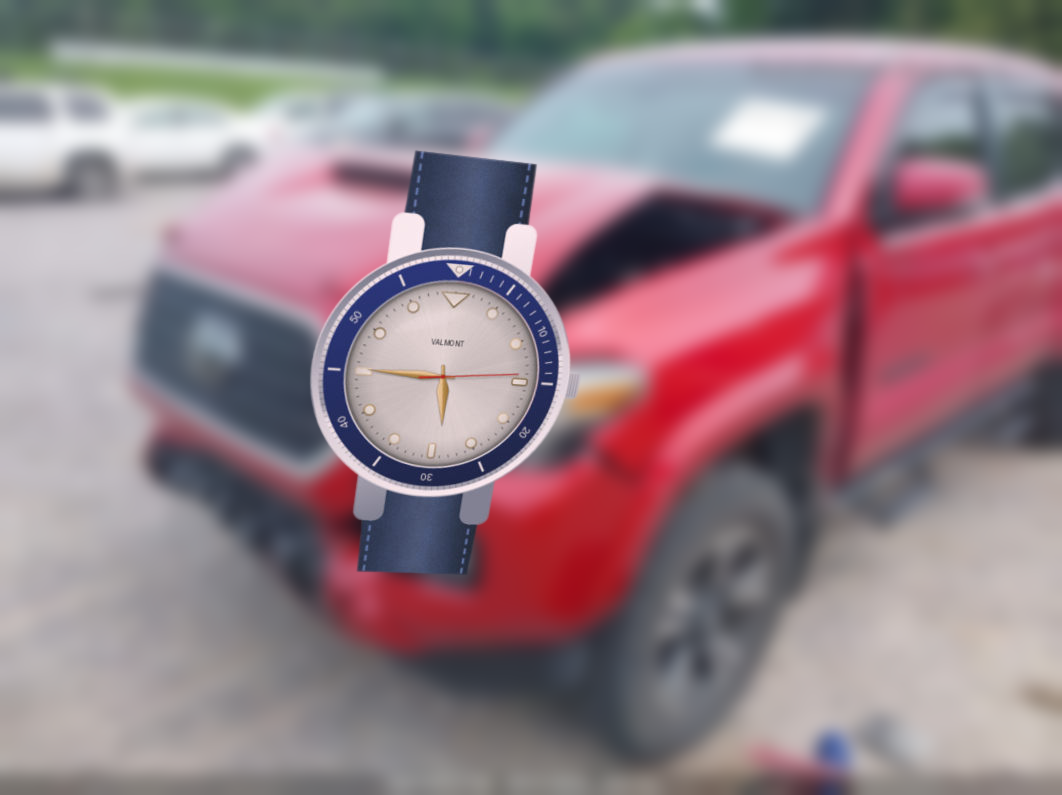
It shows {"hour": 5, "minute": 45, "second": 14}
